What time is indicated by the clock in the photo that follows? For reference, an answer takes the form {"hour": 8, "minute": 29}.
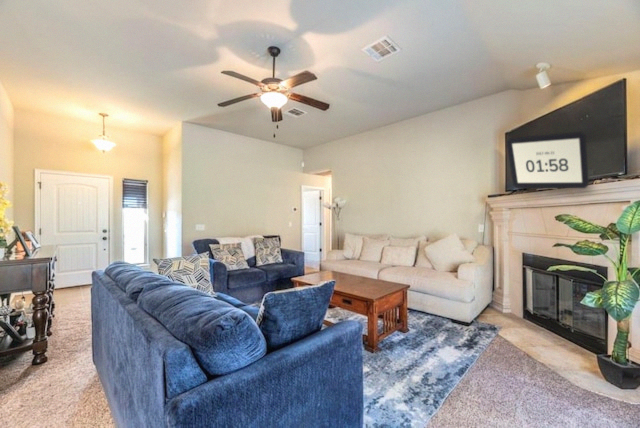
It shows {"hour": 1, "minute": 58}
